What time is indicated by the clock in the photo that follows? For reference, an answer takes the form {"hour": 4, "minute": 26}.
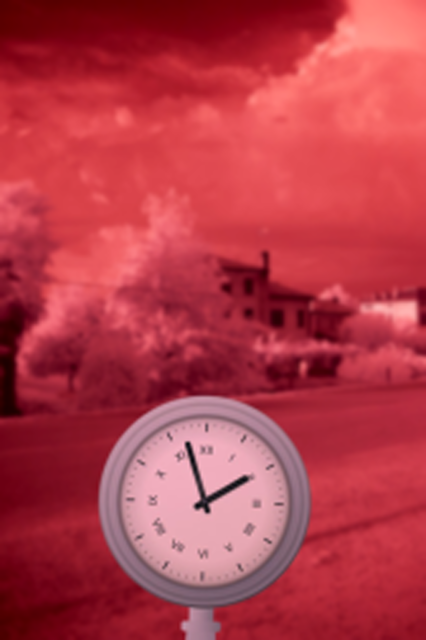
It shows {"hour": 1, "minute": 57}
